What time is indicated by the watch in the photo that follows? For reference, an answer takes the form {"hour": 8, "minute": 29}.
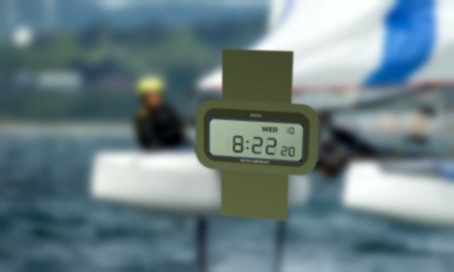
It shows {"hour": 8, "minute": 22}
